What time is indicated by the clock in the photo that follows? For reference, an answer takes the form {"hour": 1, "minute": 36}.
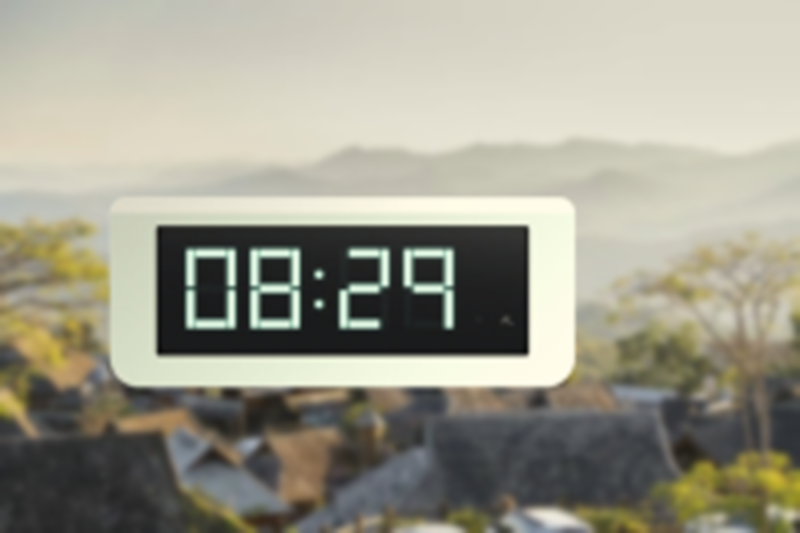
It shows {"hour": 8, "minute": 29}
